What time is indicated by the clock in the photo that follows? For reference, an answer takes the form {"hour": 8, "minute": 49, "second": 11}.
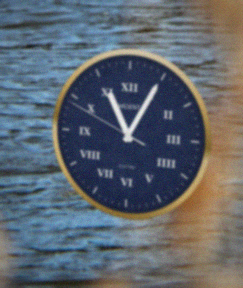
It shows {"hour": 11, "minute": 4, "second": 49}
